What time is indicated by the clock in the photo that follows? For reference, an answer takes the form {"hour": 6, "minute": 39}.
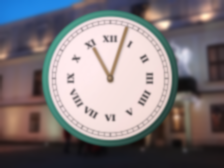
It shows {"hour": 11, "minute": 3}
